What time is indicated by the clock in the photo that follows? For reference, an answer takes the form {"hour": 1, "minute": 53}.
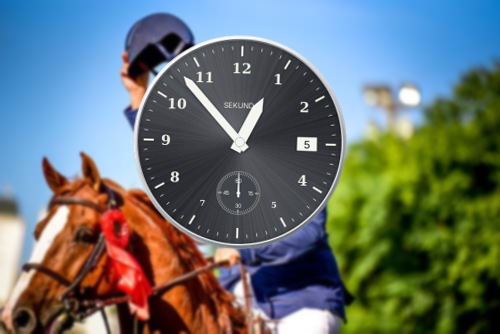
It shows {"hour": 12, "minute": 53}
